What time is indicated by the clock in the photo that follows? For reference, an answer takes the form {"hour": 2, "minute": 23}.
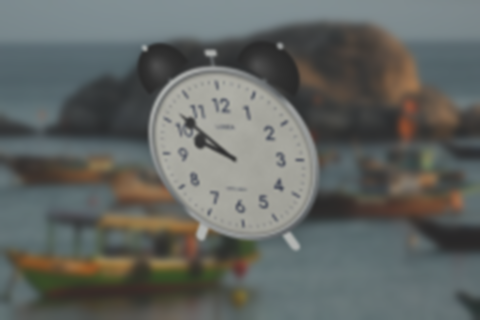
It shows {"hour": 9, "minute": 52}
